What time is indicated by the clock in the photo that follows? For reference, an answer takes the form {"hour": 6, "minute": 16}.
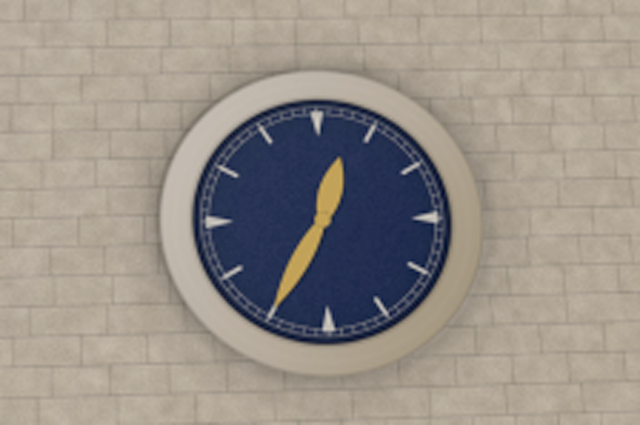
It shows {"hour": 12, "minute": 35}
